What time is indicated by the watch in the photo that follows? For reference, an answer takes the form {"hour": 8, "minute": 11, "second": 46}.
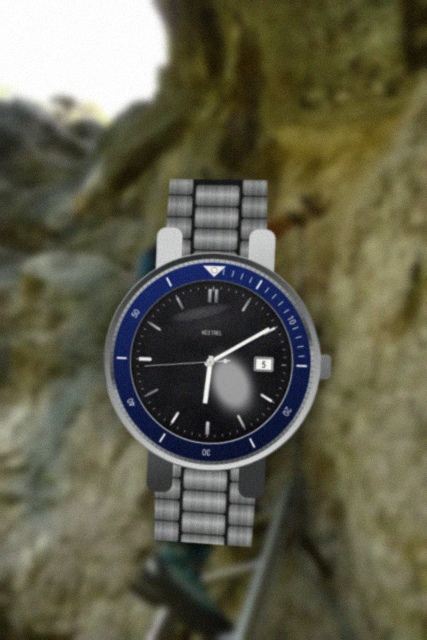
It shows {"hour": 6, "minute": 9, "second": 44}
